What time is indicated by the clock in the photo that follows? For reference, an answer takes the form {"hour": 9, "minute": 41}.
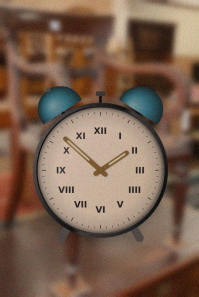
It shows {"hour": 1, "minute": 52}
